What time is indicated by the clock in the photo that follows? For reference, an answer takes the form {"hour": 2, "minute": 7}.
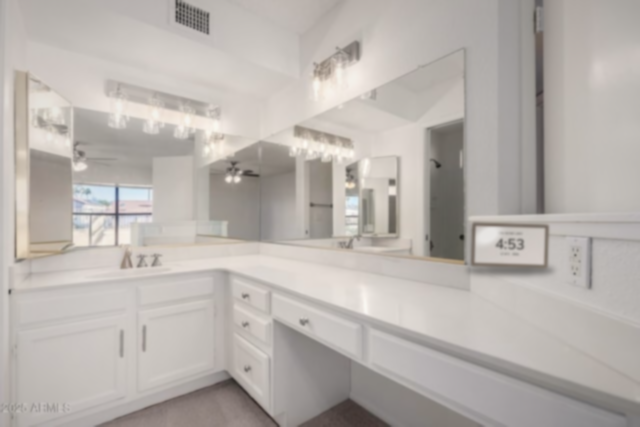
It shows {"hour": 4, "minute": 53}
